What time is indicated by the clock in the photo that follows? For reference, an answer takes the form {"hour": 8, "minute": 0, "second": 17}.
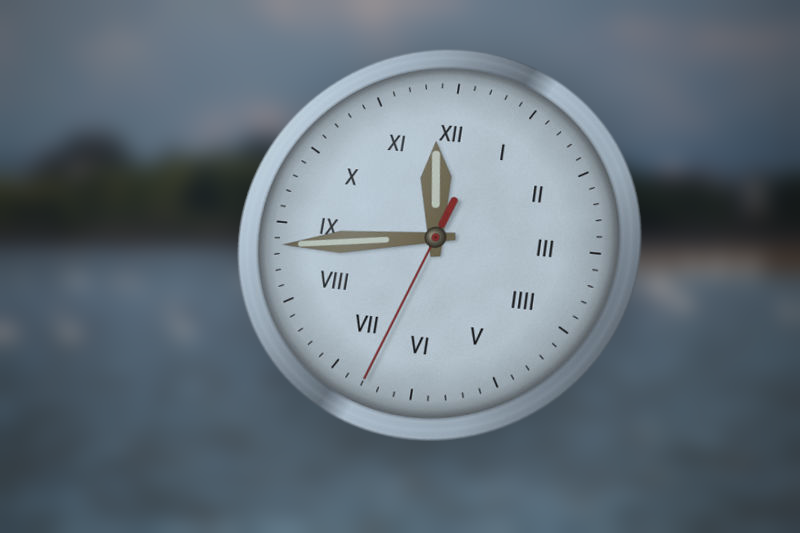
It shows {"hour": 11, "minute": 43, "second": 33}
